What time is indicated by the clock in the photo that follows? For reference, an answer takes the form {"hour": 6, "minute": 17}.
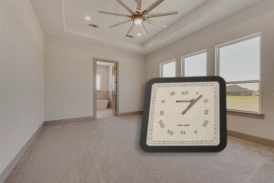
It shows {"hour": 1, "minute": 7}
